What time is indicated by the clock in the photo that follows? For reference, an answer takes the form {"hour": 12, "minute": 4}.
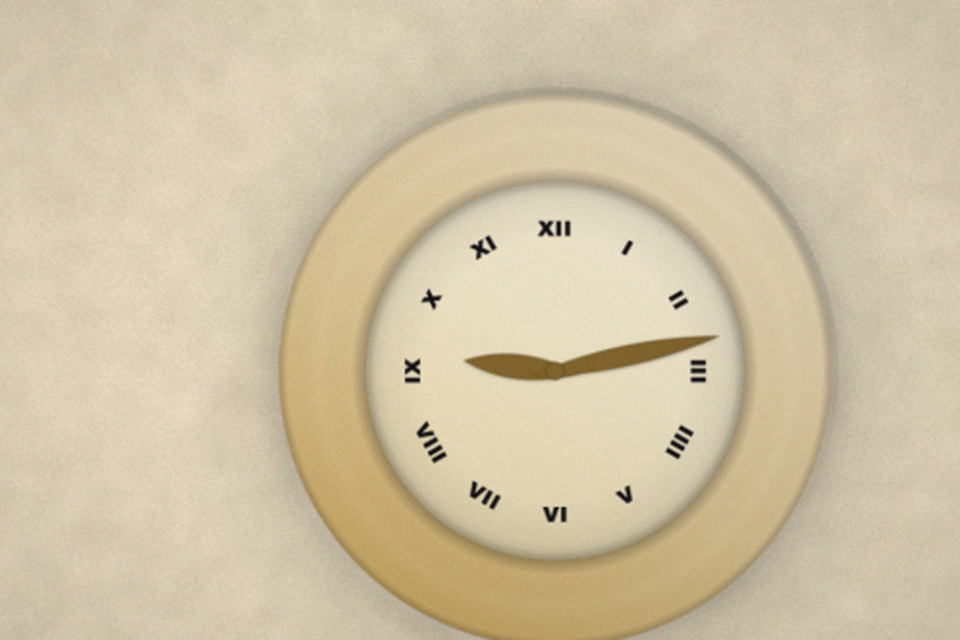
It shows {"hour": 9, "minute": 13}
